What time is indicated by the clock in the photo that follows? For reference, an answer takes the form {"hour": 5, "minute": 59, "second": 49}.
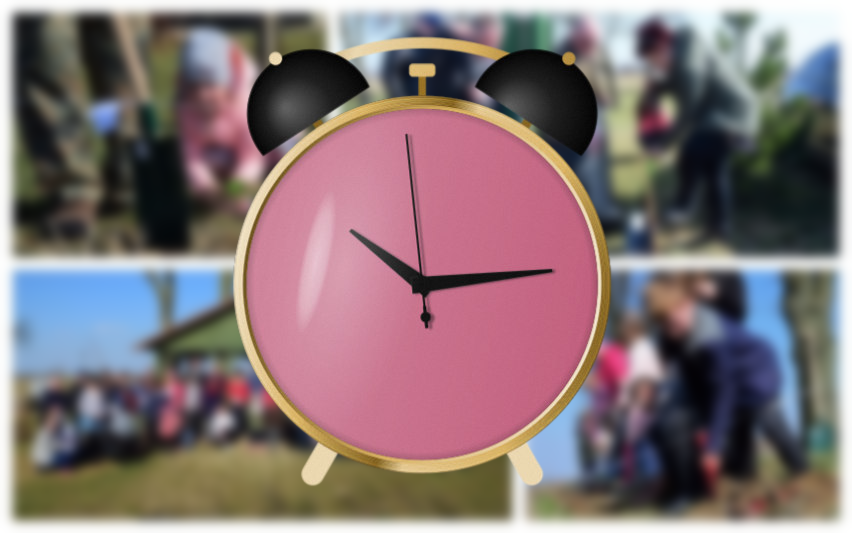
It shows {"hour": 10, "minute": 13, "second": 59}
